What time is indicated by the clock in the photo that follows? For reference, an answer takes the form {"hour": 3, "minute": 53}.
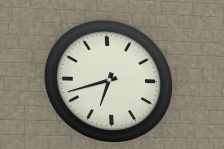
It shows {"hour": 6, "minute": 42}
